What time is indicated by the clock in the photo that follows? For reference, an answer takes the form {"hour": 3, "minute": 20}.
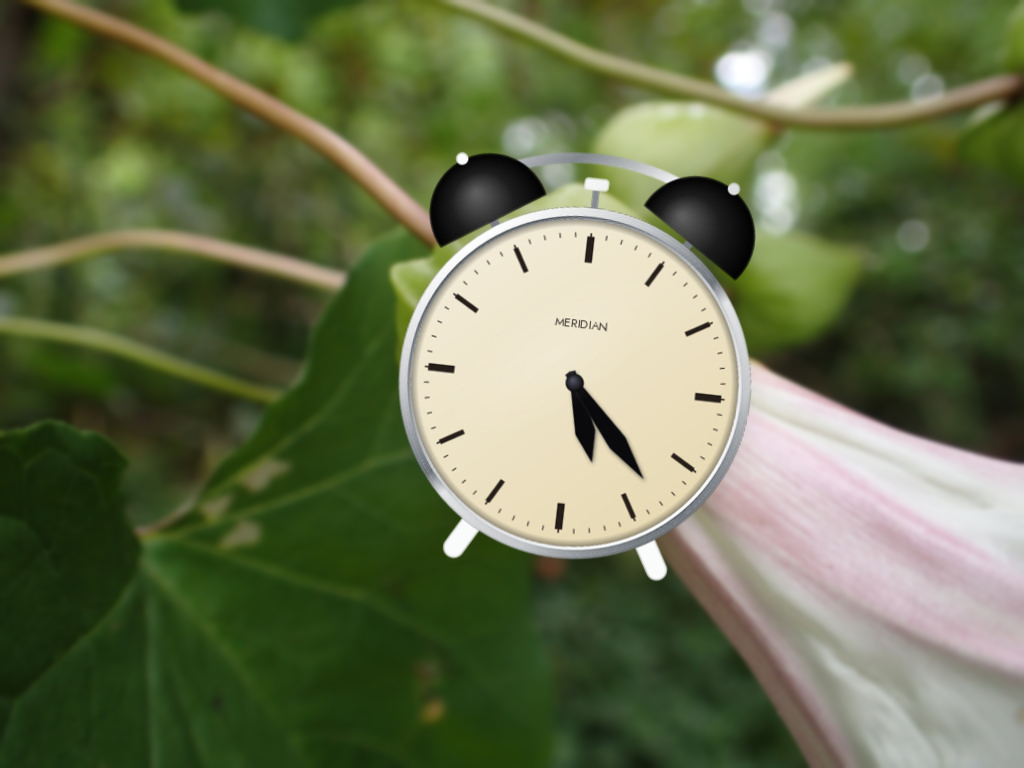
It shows {"hour": 5, "minute": 23}
